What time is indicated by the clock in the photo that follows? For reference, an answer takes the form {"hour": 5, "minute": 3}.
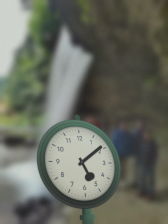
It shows {"hour": 5, "minute": 9}
